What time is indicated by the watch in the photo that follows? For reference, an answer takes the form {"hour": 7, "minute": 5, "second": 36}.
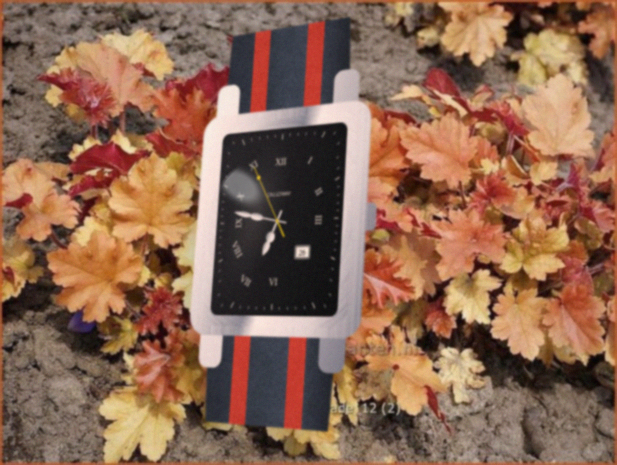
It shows {"hour": 6, "minute": 46, "second": 55}
